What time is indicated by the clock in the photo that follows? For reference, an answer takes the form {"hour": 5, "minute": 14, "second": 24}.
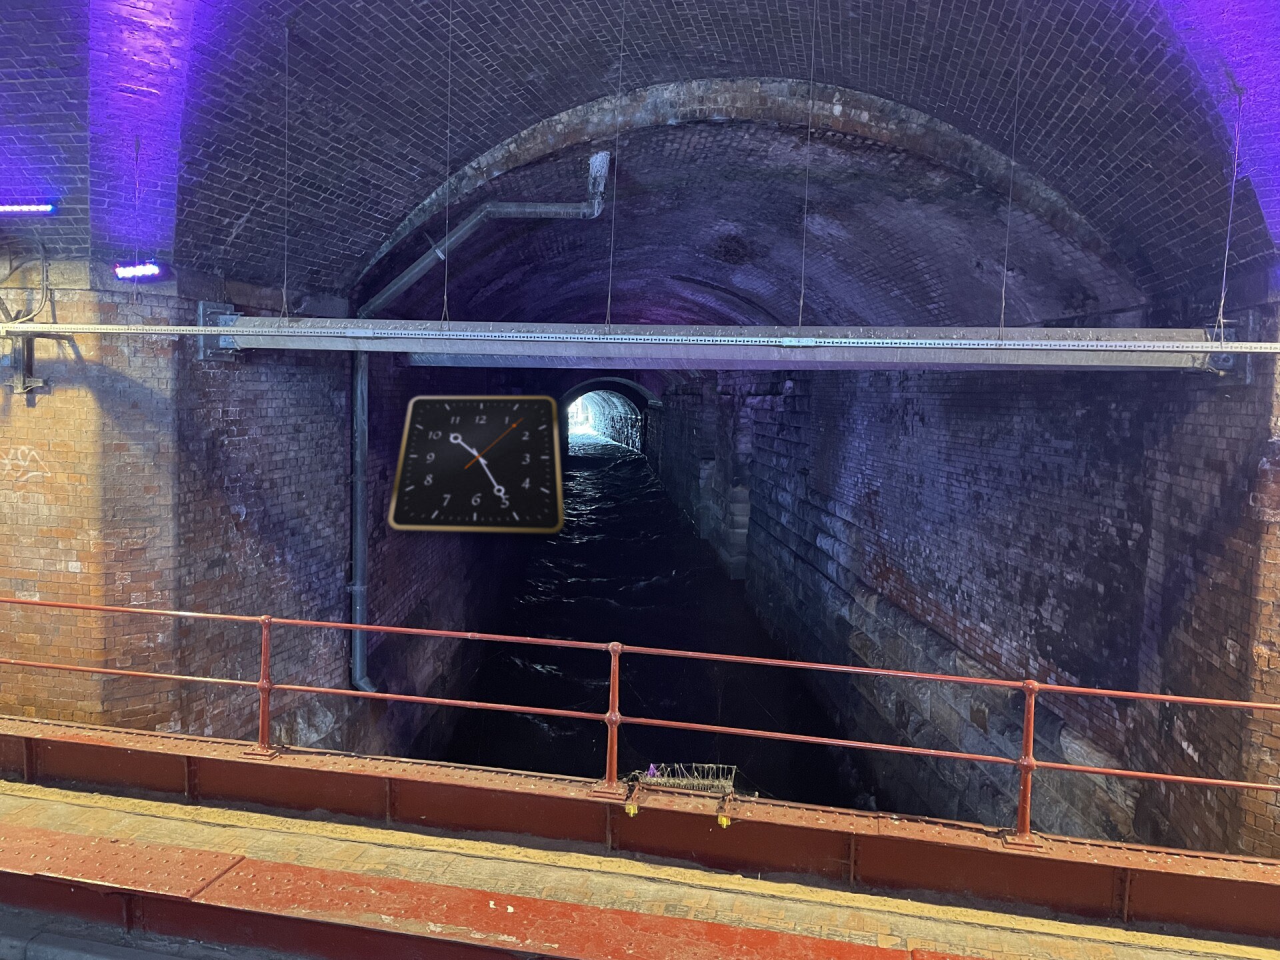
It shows {"hour": 10, "minute": 25, "second": 7}
